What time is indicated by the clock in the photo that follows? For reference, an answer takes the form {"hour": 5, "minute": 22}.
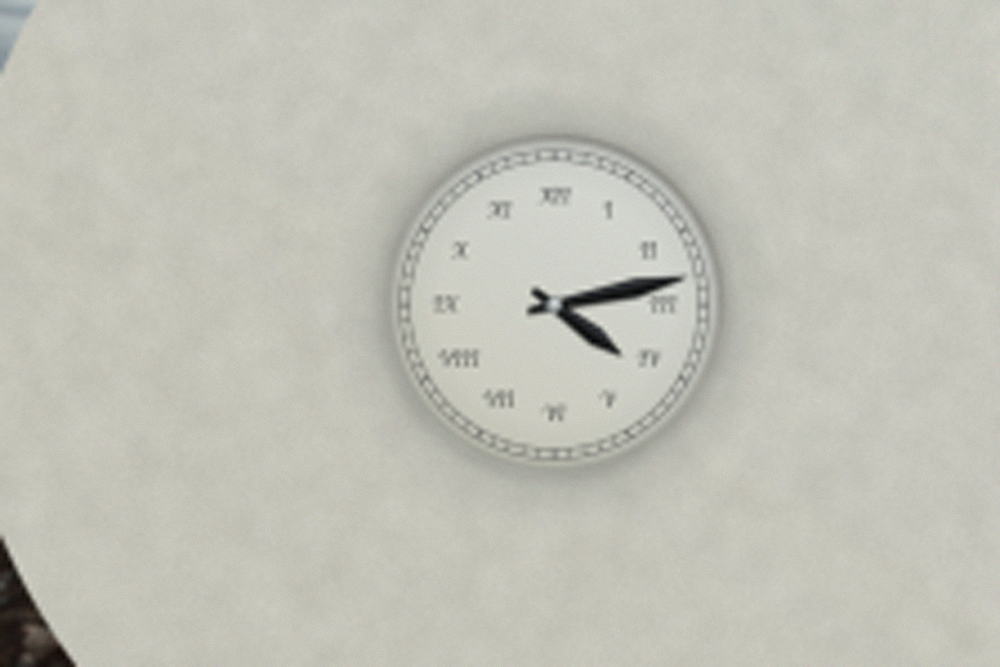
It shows {"hour": 4, "minute": 13}
